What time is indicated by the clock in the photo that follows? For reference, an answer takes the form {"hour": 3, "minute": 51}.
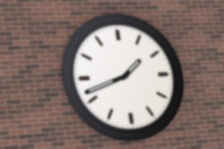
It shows {"hour": 1, "minute": 42}
